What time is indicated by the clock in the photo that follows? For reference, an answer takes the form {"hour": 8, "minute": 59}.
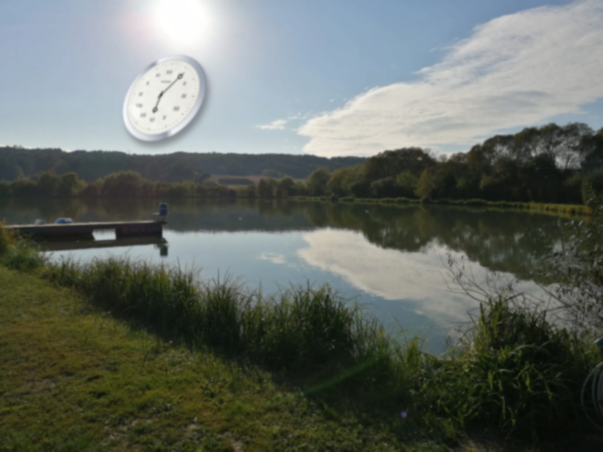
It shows {"hour": 6, "minute": 6}
